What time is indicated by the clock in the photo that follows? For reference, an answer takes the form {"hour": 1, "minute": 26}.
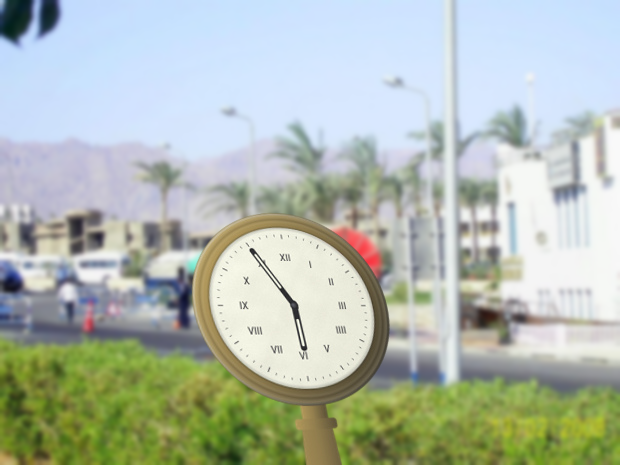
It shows {"hour": 5, "minute": 55}
